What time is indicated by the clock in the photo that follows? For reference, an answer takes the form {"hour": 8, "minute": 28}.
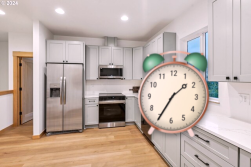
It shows {"hour": 1, "minute": 35}
